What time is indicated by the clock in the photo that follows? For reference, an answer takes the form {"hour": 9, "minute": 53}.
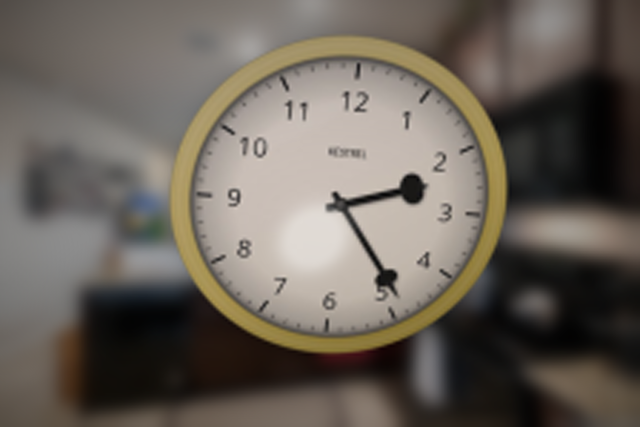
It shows {"hour": 2, "minute": 24}
